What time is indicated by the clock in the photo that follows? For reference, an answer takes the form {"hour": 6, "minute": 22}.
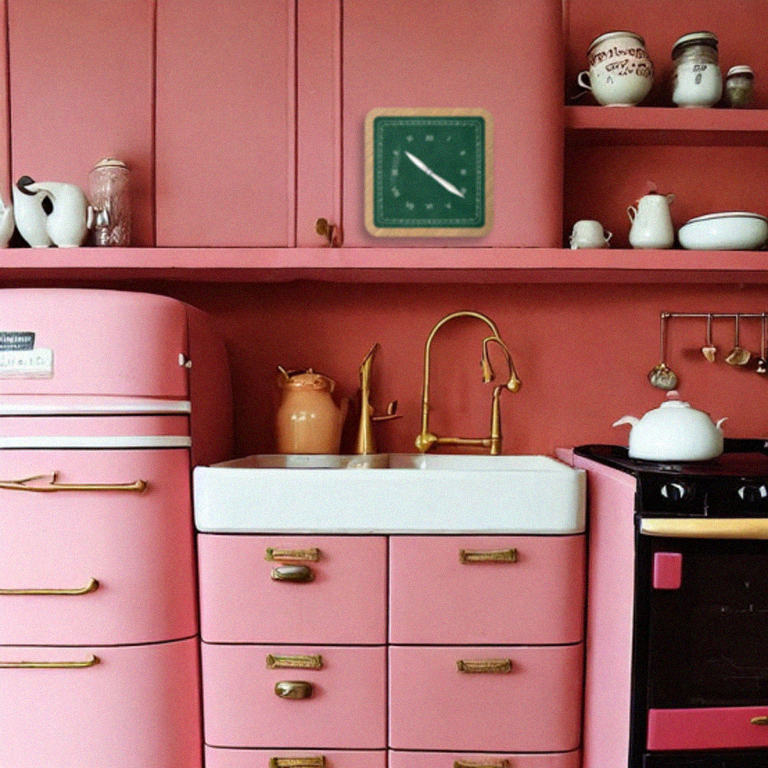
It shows {"hour": 10, "minute": 21}
